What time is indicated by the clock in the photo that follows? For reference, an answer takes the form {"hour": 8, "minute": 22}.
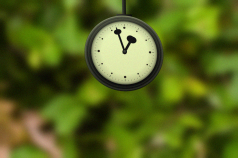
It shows {"hour": 12, "minute": 57}
